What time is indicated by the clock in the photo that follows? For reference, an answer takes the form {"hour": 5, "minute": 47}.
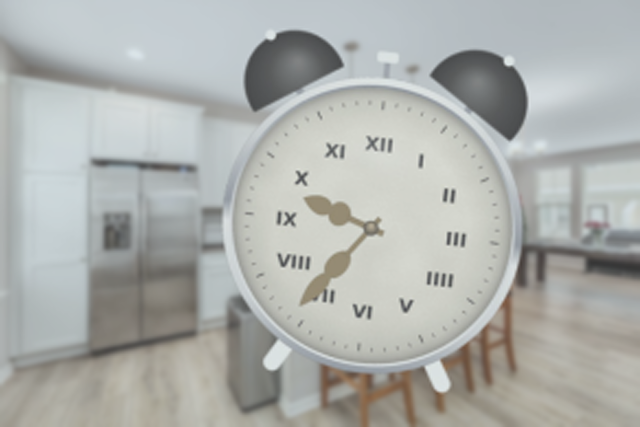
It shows {"hour": 9, "minute": 36}
